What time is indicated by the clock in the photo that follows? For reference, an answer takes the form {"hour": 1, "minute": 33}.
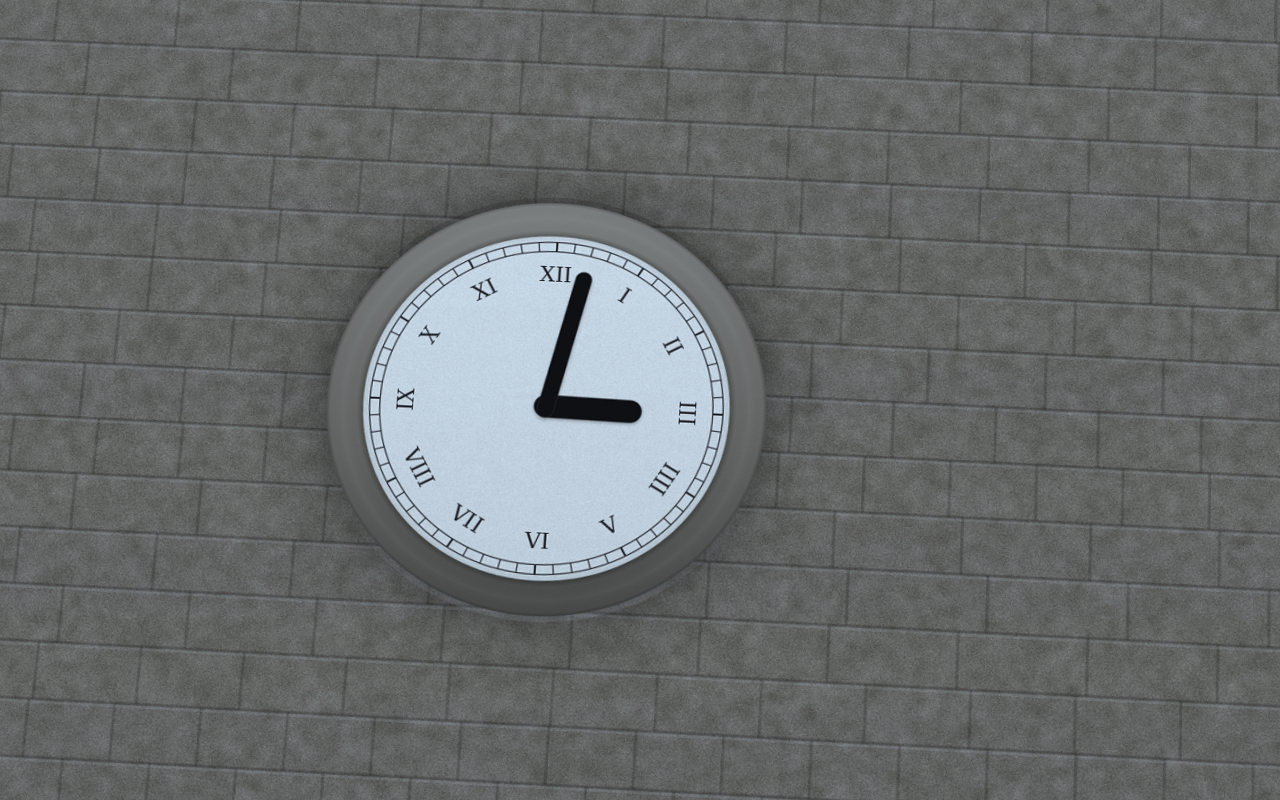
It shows {"hour": 3, "minute": 2}
